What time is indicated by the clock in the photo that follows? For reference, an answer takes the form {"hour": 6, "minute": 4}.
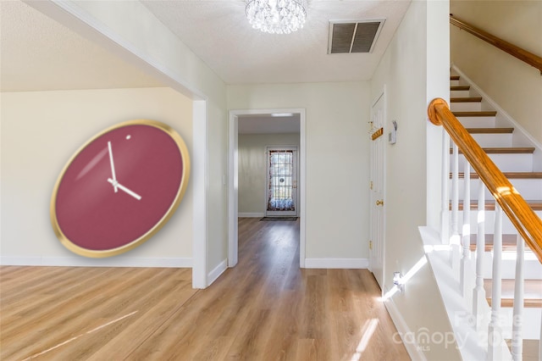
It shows {"hour": 3, "minute": 56}
